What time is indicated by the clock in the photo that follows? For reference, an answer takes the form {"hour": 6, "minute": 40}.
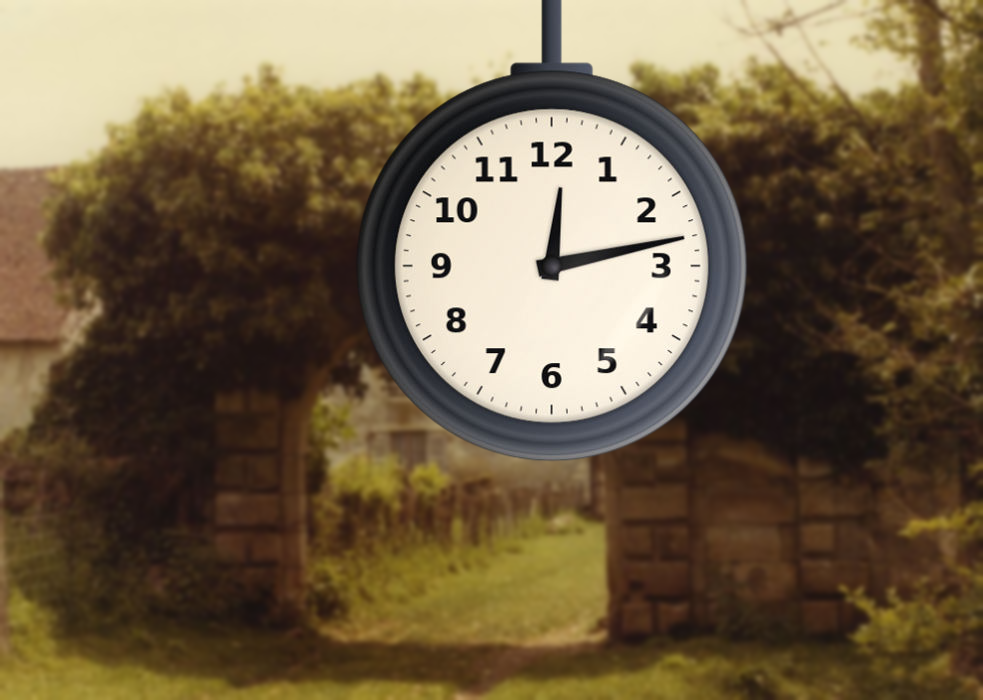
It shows {"hour": 12, "minute": 13}
